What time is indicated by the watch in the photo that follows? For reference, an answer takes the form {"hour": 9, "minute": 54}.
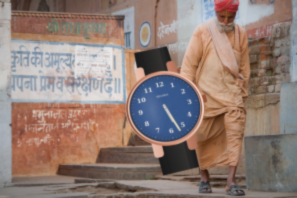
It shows {"hour": 5, "minute": 27}
